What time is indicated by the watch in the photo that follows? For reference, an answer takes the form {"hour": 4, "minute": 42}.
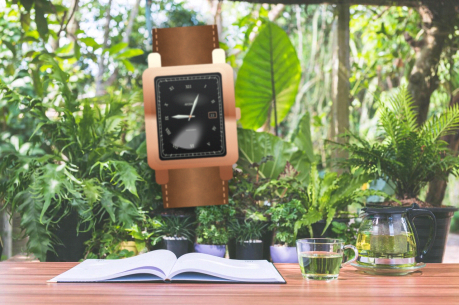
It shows {"hour": 9, "minute": 4}
